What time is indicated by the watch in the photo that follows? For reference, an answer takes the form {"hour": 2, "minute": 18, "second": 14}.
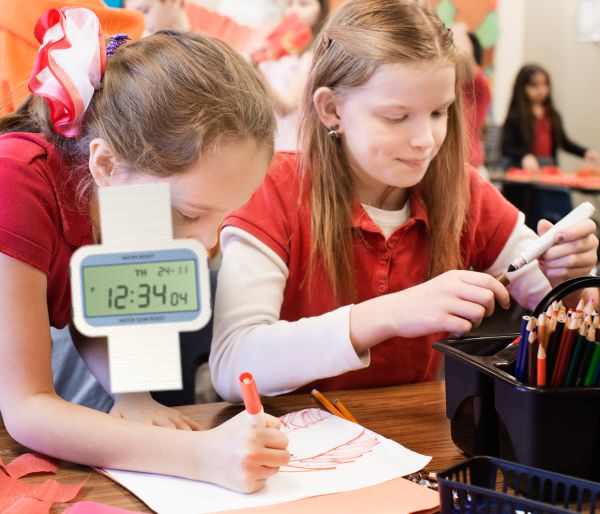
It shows {"hour": 12, "minute": 34, "second": 4}
